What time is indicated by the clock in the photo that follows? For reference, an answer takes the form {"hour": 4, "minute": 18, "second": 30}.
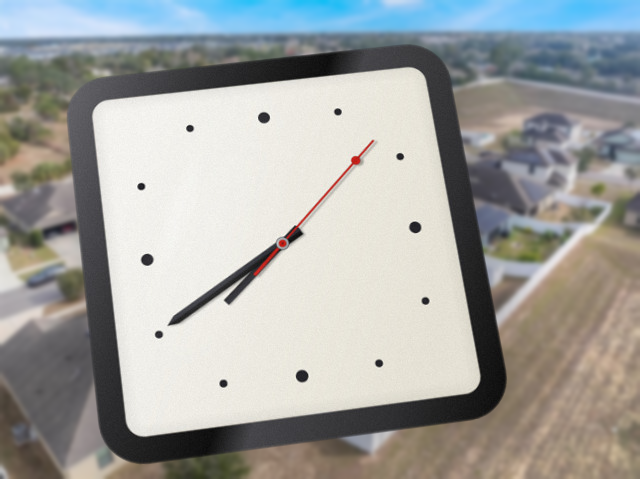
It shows {"hour": 7, "minute": 40, "second": 8}
